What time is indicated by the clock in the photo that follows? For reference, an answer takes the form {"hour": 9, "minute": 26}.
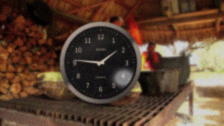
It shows {"hour": 1, "minute": 46}
